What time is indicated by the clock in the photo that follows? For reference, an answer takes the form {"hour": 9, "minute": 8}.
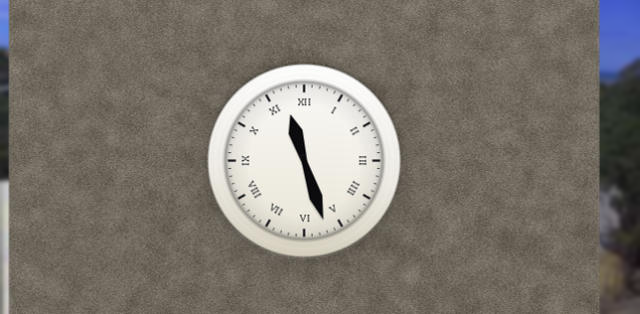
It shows {"hour": 11, "minute": 27}
